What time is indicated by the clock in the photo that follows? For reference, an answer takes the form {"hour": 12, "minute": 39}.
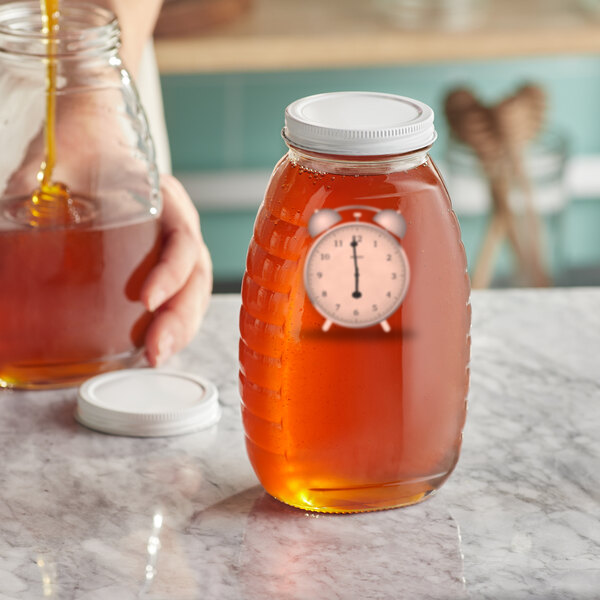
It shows {"hour": 5, "minute": 59}
